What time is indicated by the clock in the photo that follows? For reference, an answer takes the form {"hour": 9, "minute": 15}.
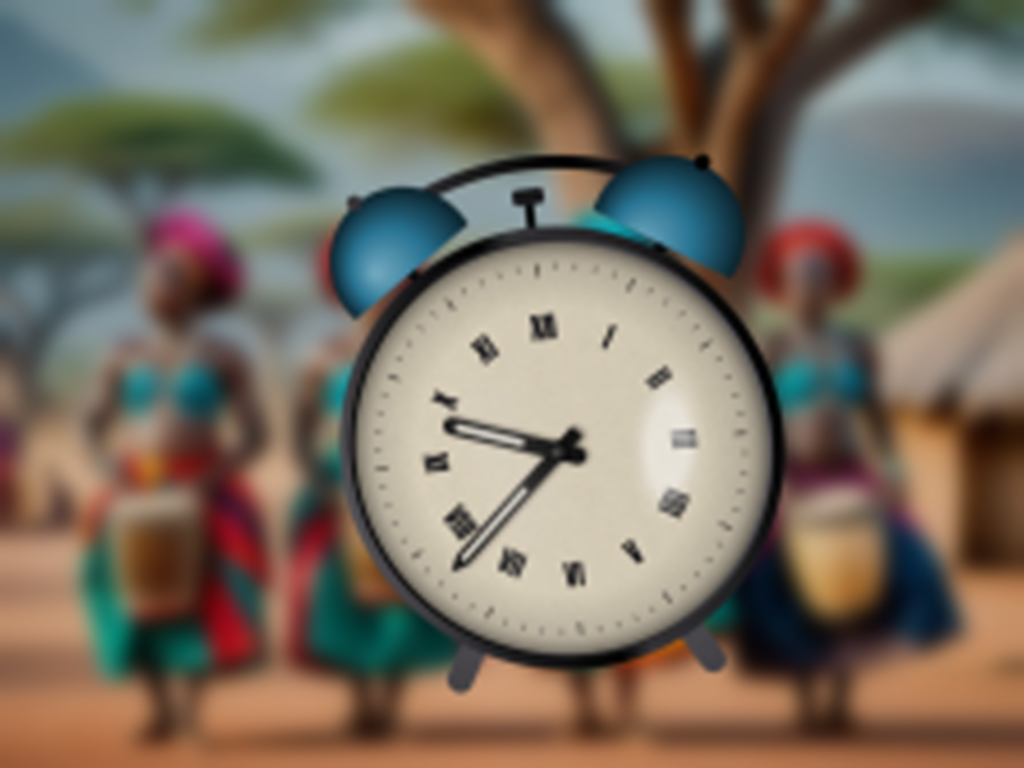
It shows {"hour": 9, "minute": 38}
